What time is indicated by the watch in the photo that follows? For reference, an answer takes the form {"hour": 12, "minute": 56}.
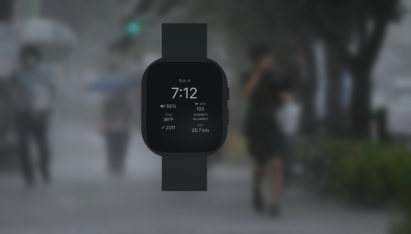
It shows {"hour": 7, "minute": 12}
